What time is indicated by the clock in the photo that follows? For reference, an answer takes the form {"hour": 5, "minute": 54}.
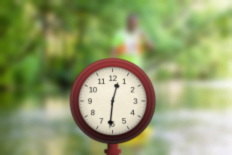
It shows {"hour": 12, "minute": 31}
